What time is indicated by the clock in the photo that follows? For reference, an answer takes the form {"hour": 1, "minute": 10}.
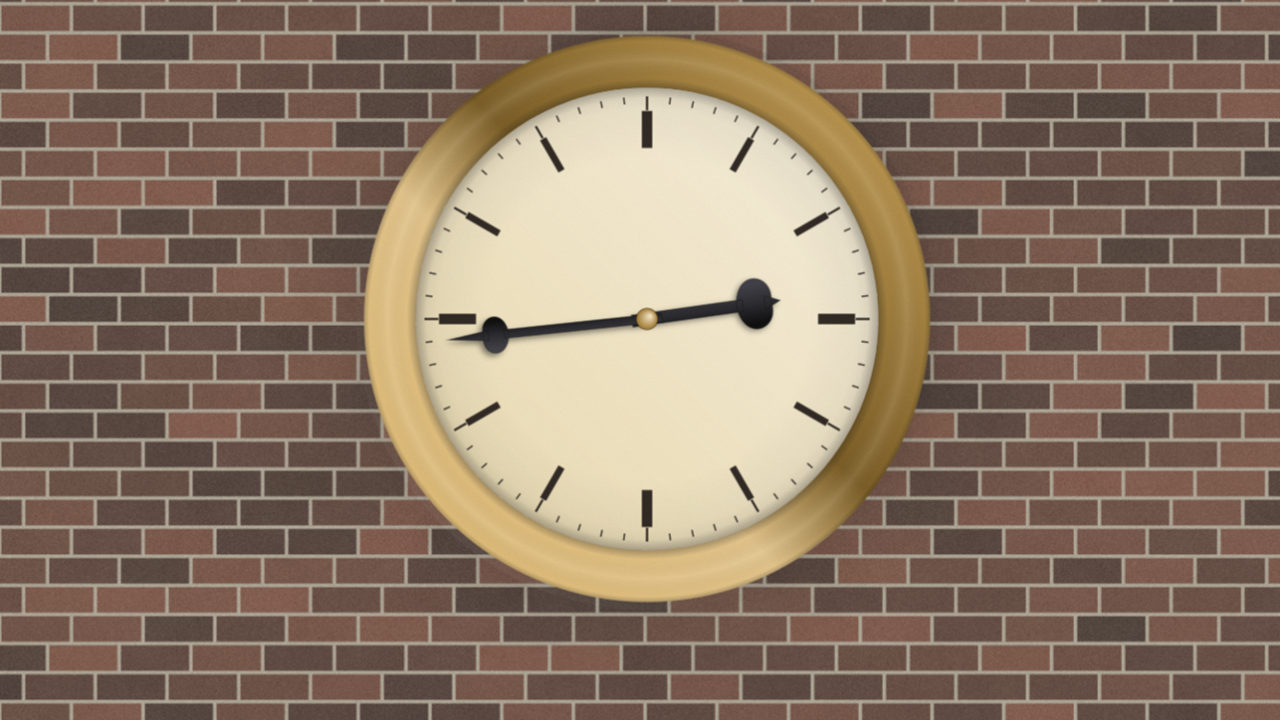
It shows {"hour": 2, "minute": 44}
